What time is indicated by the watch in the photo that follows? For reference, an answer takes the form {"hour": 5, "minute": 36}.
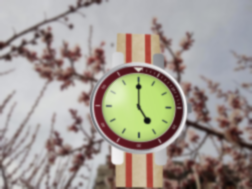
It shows {"hour": 5, "minute": 0}
